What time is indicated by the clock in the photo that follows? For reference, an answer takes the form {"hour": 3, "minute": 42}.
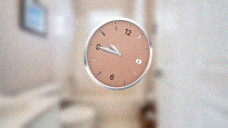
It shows {"hour": 9, "minute": 45}
